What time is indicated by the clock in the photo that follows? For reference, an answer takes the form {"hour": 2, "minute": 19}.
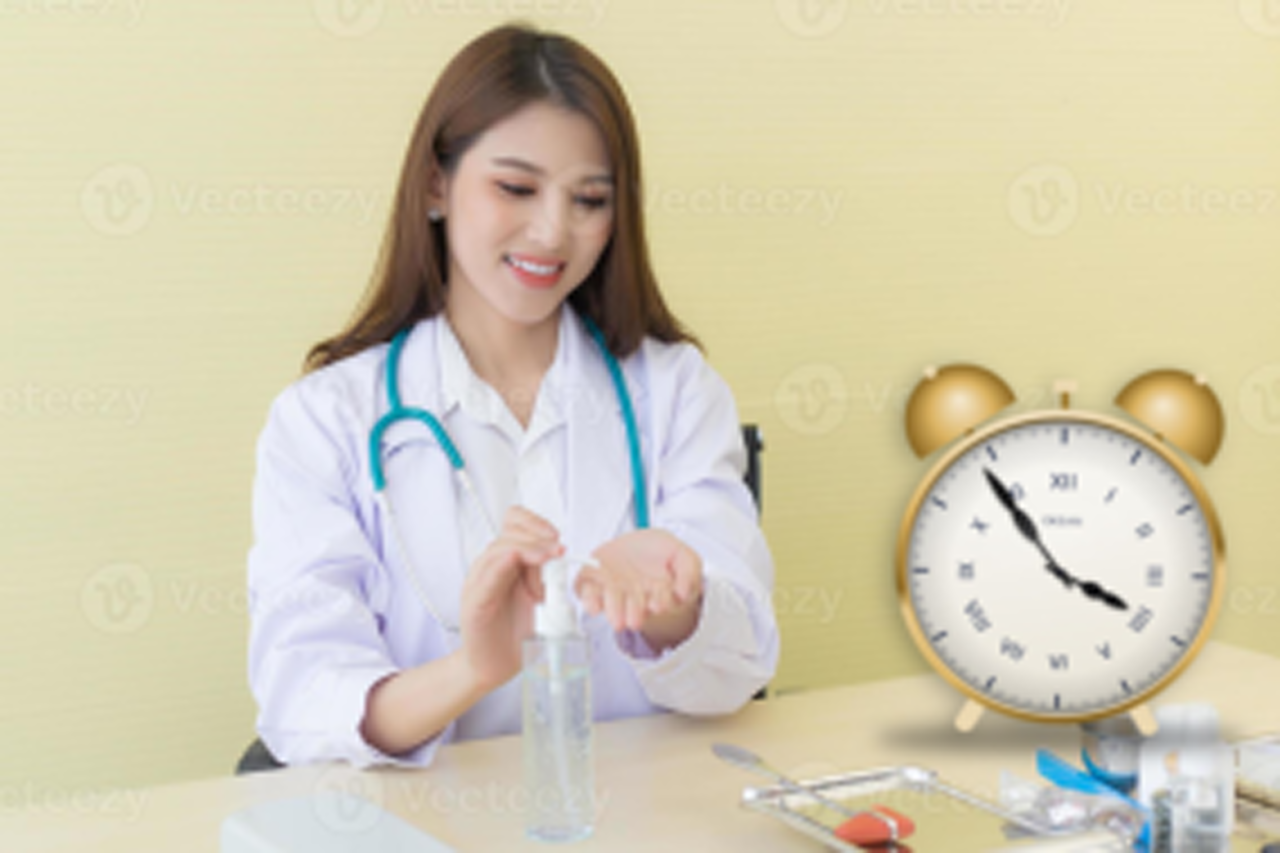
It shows {"hour": 3, "minute": 54}
